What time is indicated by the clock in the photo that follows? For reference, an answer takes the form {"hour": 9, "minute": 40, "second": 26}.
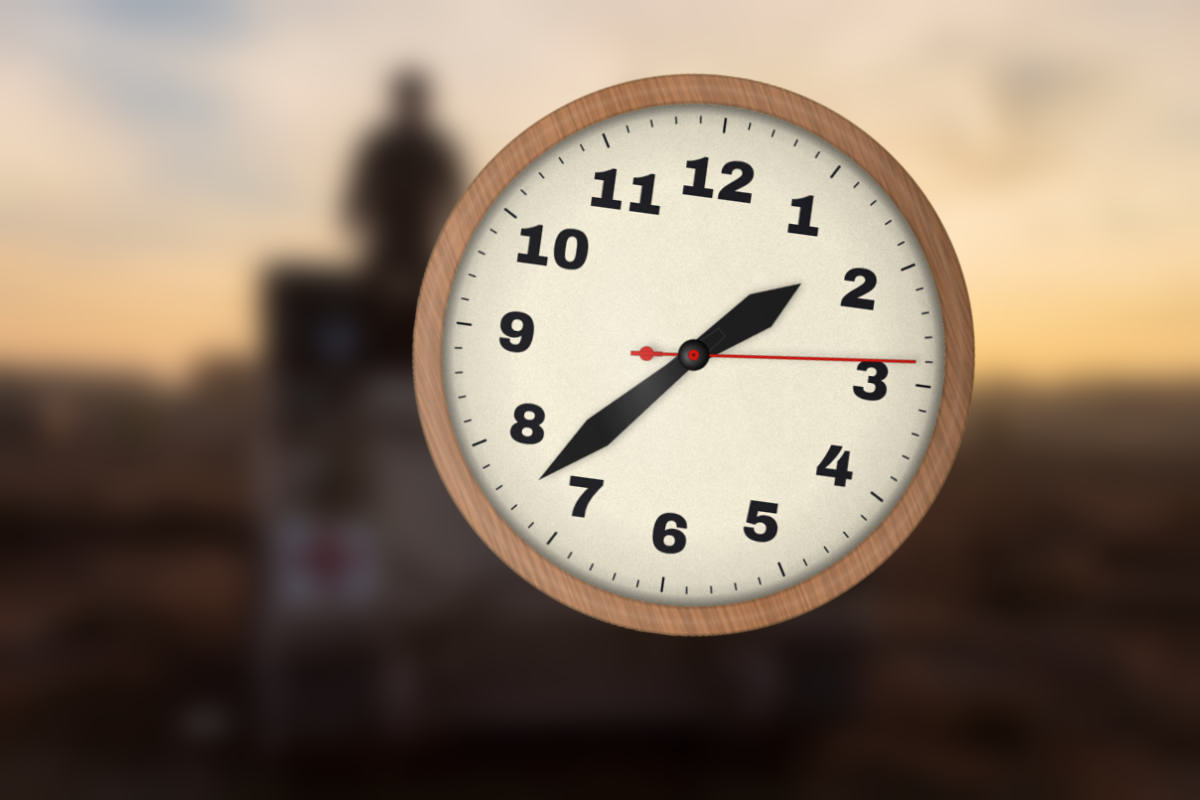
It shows {"hour": 1, "minute": 37, "second": 14}
